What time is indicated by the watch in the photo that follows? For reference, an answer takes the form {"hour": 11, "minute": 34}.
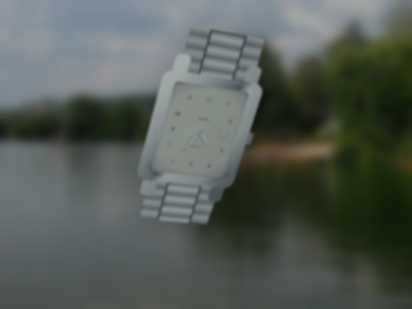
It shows {"hour": 4, "minute": 35}
